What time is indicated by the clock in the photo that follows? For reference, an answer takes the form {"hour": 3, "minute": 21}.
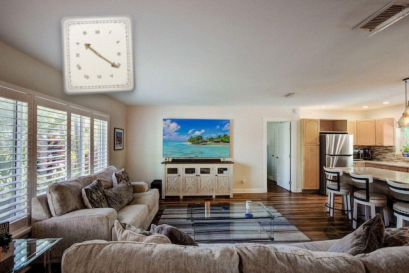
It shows {"hour": 10, "minute": 21}
